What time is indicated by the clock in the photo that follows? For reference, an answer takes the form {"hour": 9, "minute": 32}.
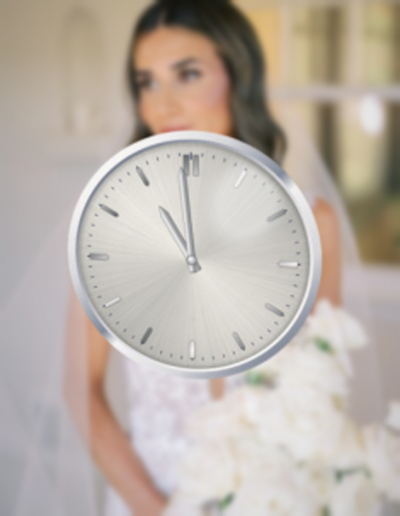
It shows {"hour": 10, "minute": 59}
